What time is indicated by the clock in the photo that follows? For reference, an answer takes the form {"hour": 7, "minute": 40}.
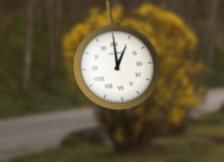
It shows {"hour": 1, "minute": 0}
